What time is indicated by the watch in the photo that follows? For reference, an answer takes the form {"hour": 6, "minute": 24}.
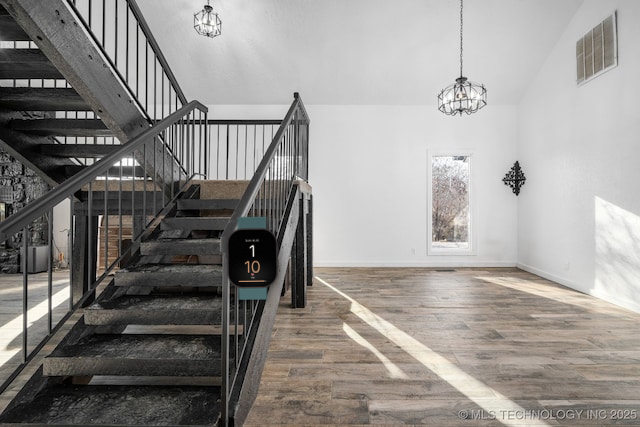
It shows {"hour": 1, "minute": 10}
